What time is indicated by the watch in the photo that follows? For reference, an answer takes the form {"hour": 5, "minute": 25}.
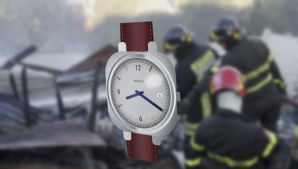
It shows {"hour": 8, "minute": 20}
